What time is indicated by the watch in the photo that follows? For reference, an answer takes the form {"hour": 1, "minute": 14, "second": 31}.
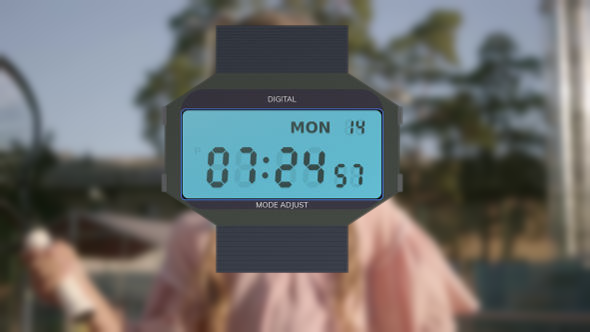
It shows {"hour": 7, "minute": 24, "second": 57}
